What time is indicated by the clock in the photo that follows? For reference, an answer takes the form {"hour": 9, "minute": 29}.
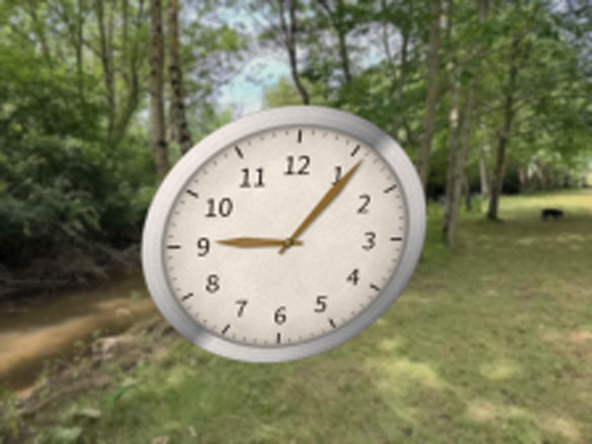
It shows {"hour": 9, "minute": 6}
